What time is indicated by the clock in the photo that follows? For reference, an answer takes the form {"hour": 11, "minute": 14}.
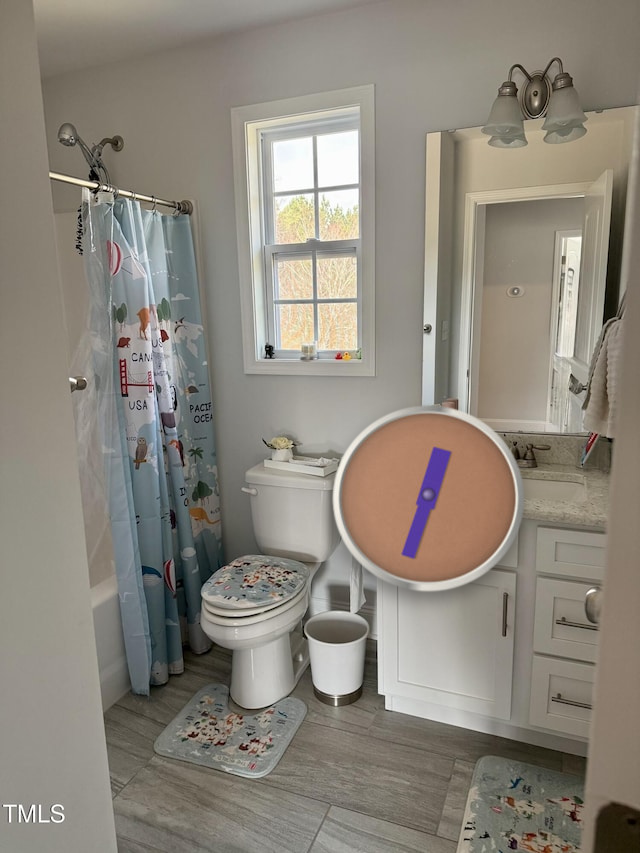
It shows {"hour": 12, "minute": 33}
